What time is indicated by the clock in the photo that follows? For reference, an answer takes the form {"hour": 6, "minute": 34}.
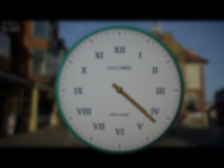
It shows {"hour": 4, "minute": 22}
